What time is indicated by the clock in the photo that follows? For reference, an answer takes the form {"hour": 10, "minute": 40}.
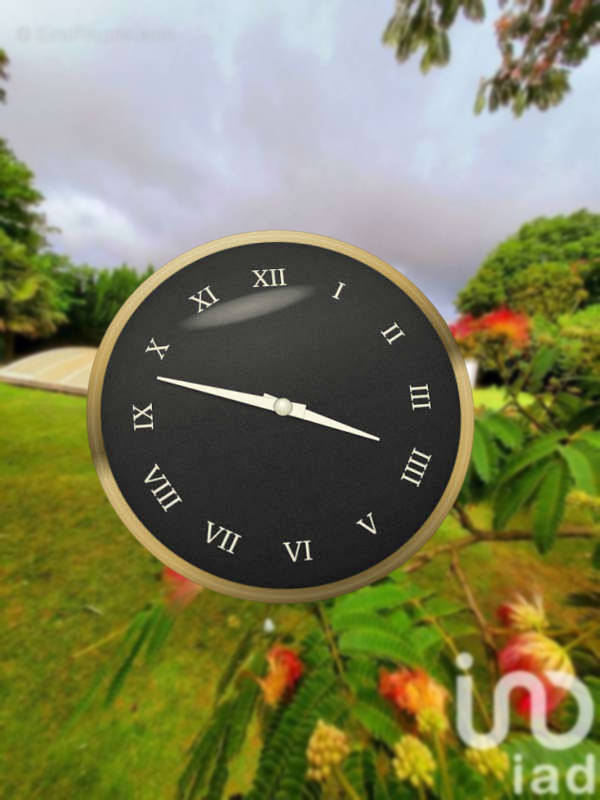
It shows {"hour": 3, "minute": 48}
